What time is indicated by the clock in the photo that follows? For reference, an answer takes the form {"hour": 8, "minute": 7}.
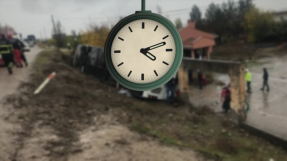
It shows {"hour": 4, "minute": 12}
